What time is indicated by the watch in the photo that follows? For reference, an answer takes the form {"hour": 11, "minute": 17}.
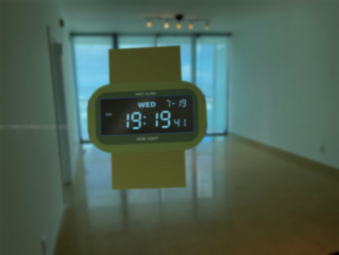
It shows {"hour": 19, "minute": 19}
